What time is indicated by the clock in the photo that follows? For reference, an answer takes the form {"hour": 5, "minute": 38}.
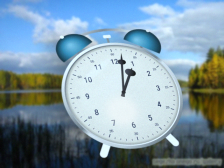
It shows {"hour": 1, "minute": 2}
